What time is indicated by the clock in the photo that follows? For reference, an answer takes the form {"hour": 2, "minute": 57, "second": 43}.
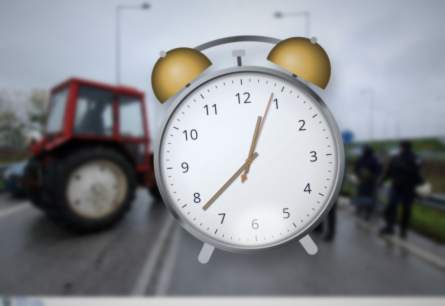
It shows {"hour": 12, "minute": 38, "second": 4}
